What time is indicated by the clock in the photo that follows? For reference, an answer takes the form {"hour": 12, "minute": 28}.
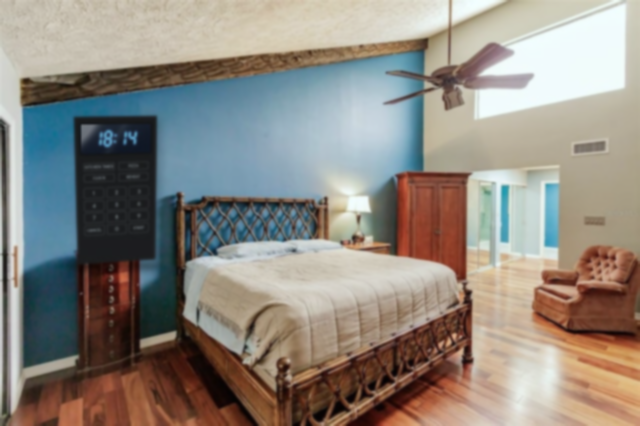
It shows {"hour": 18, "minute": 14}
